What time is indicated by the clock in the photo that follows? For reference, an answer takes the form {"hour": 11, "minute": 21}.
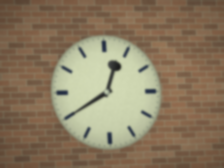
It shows {"hour": 12, "minute": 40}
